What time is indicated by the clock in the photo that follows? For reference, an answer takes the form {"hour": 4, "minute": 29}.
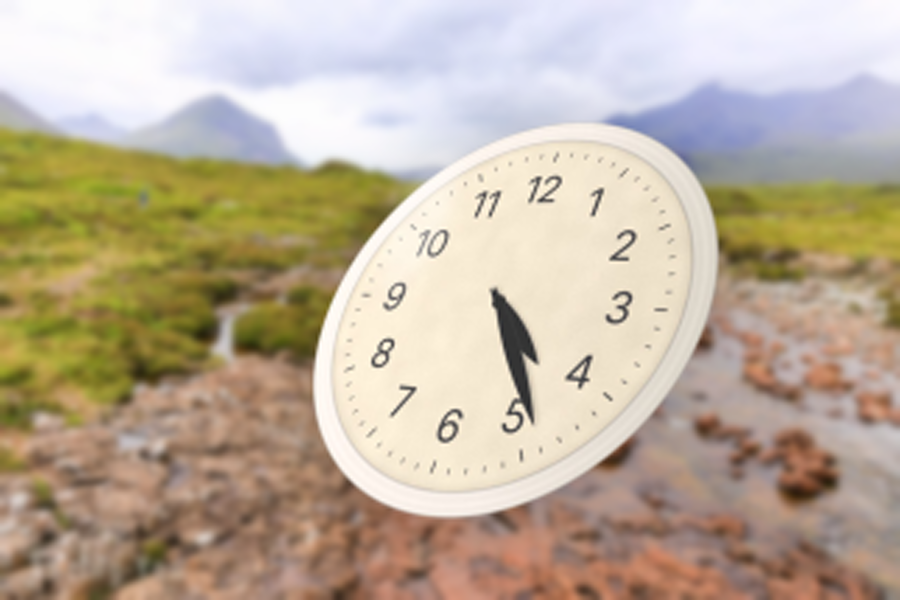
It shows {"hour": 4, "minute": 24}
